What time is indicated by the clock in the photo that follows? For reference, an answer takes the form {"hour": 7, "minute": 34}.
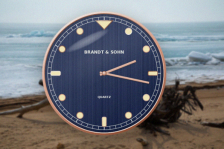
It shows {"hour": 2, "minute": 17}
